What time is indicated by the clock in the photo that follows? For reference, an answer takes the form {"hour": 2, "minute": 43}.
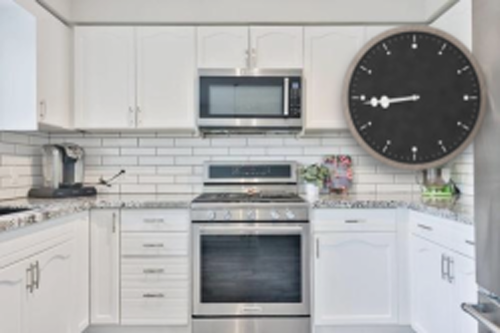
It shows {"hour": 8, "minute": 44}
